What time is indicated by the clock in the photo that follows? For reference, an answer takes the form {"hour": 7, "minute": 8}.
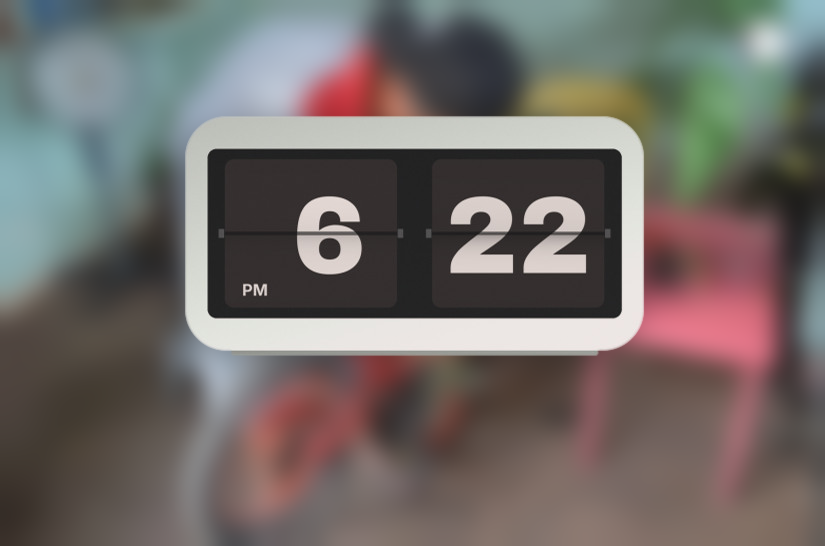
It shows {"hour": 6, "minute": 22}
